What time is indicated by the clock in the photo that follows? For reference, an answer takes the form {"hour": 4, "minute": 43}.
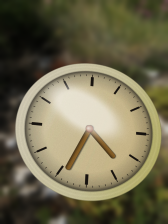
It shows {"hour": 4, "minute": 34}
